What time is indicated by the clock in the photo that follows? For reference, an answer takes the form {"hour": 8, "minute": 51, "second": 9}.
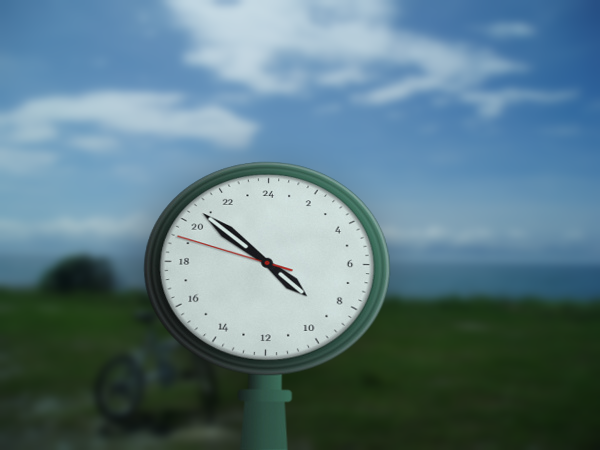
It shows {"hour": 8, "minute": 51, "second": 48}
